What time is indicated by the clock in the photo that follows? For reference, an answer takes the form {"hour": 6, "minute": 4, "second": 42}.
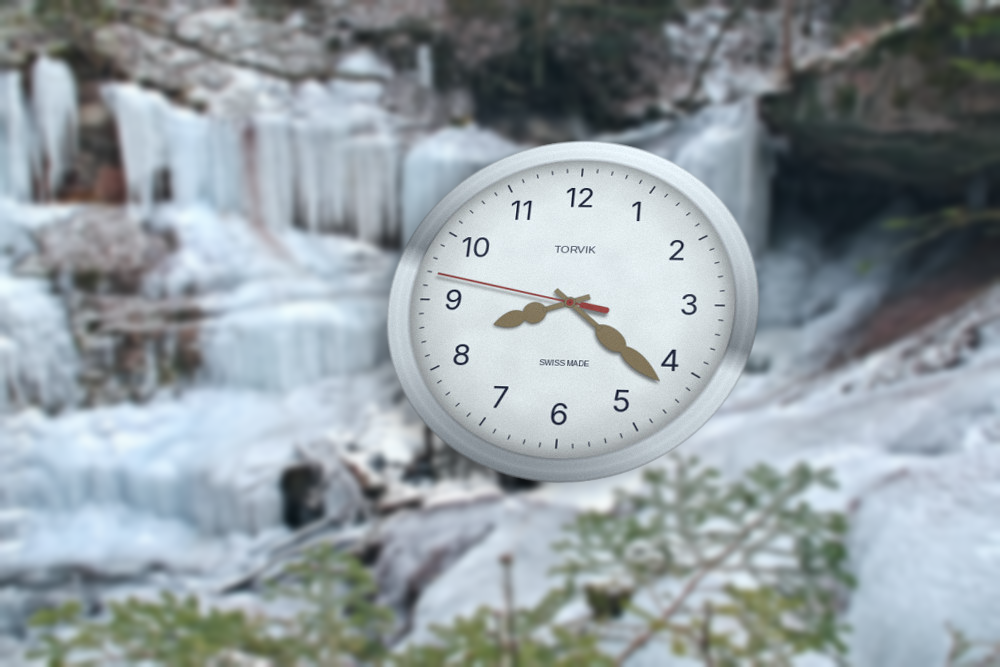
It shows {"hour": 8, "minute": 21, "second": 47}
